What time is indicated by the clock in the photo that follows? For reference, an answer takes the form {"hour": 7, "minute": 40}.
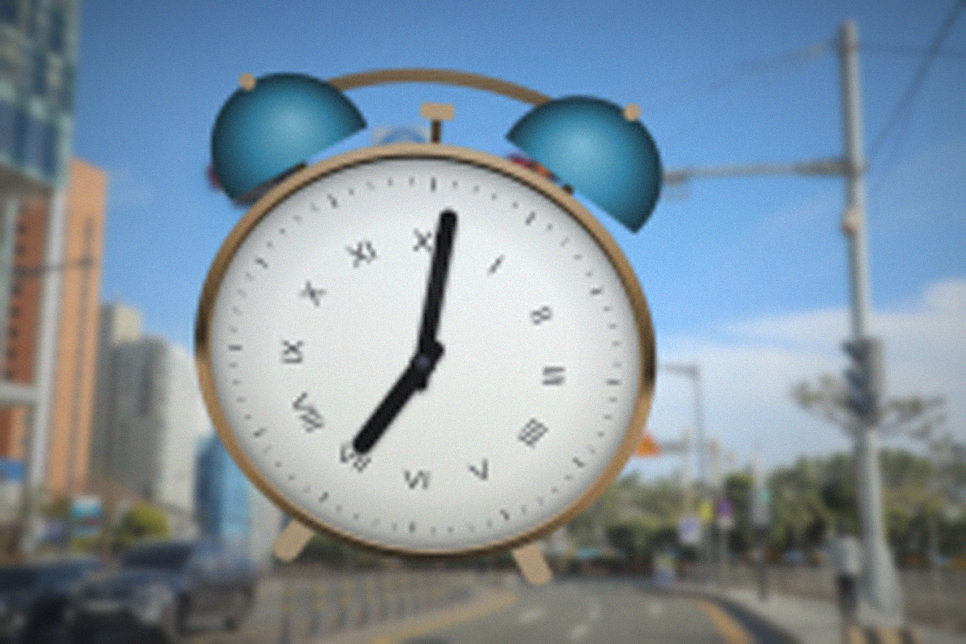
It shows {"hour": 7, "minute": 1}
